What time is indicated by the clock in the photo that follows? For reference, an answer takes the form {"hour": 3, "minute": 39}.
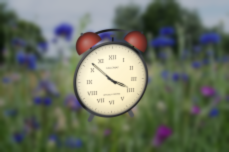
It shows {"hour": 3, "minute": 52}
